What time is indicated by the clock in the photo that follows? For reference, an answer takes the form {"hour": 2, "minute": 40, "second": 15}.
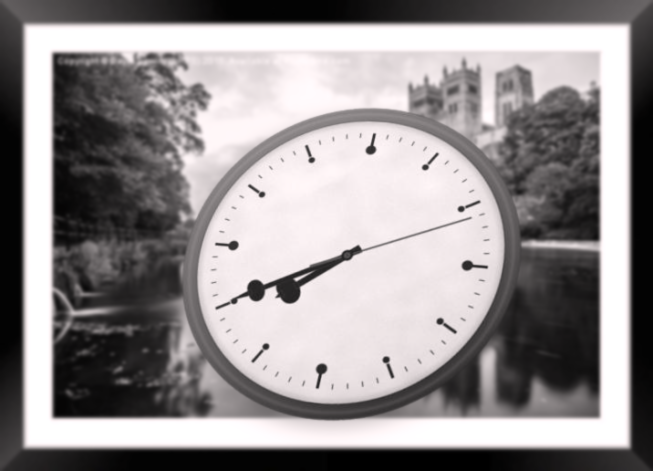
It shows {"hour": 7, "minute": 40, "second": 11}
